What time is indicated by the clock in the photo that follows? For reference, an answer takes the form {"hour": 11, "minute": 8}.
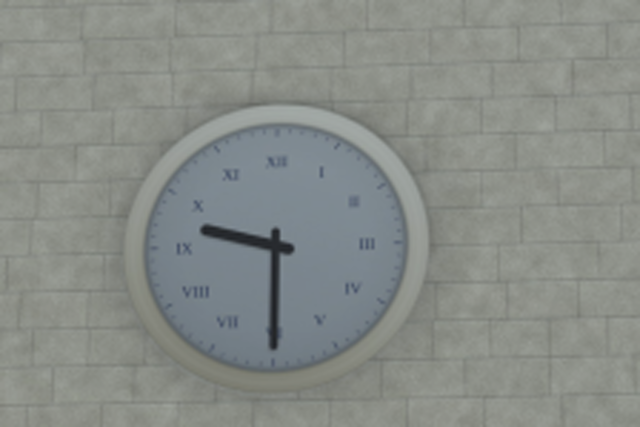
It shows {"hour": 9, "minute": 30}
